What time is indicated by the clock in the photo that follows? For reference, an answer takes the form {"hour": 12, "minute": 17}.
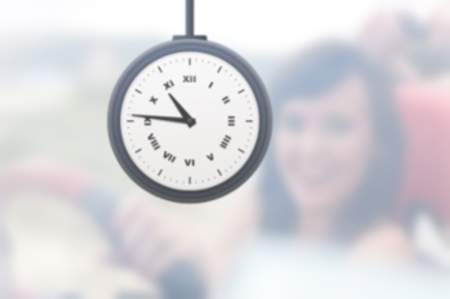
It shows {"hour": 10, "minute": 46}
